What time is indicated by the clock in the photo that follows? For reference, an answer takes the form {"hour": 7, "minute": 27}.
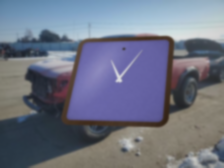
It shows {"hour": 11, "minute": 5}
